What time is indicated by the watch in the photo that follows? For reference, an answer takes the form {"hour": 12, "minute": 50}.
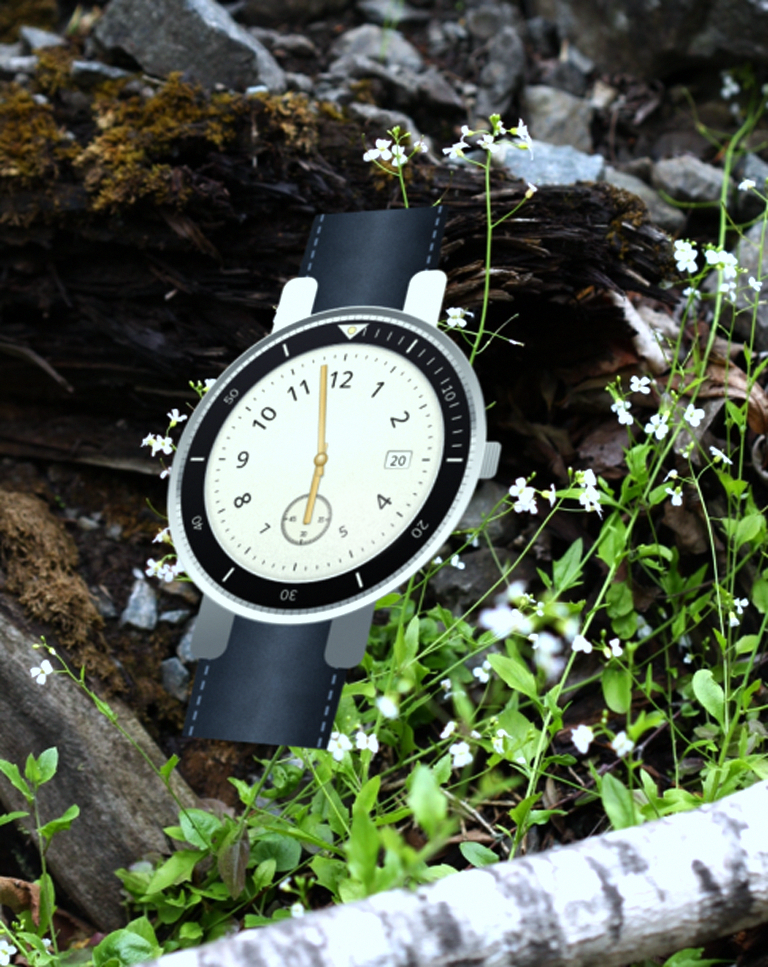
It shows {"hour": 5, "minute": 58}
